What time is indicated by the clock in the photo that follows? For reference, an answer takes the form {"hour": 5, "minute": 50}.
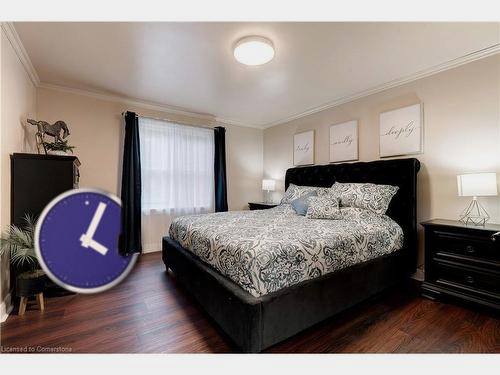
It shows {"hour": 4, "minute": 4}
